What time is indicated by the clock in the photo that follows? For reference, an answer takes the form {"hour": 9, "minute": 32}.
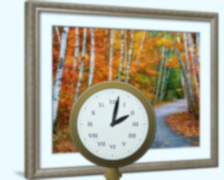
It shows {"hour": 2, "minute": 2}
